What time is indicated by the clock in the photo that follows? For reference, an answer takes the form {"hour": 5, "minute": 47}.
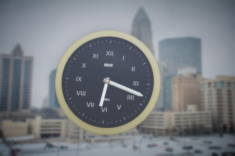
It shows {"hour": 6, "minute": 18}
